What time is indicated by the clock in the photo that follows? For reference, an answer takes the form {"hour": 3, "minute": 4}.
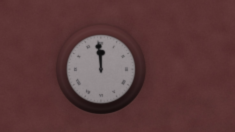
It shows {"hour": 11, "minute": 59}
